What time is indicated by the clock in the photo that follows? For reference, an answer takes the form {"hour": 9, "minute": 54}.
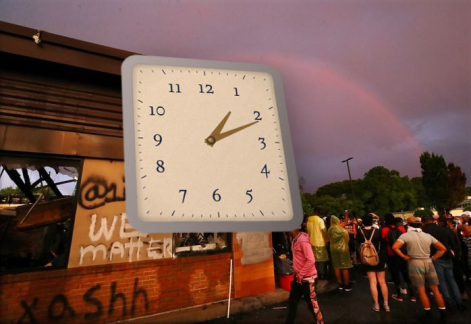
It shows {"hour": 1, "minute": 11}
